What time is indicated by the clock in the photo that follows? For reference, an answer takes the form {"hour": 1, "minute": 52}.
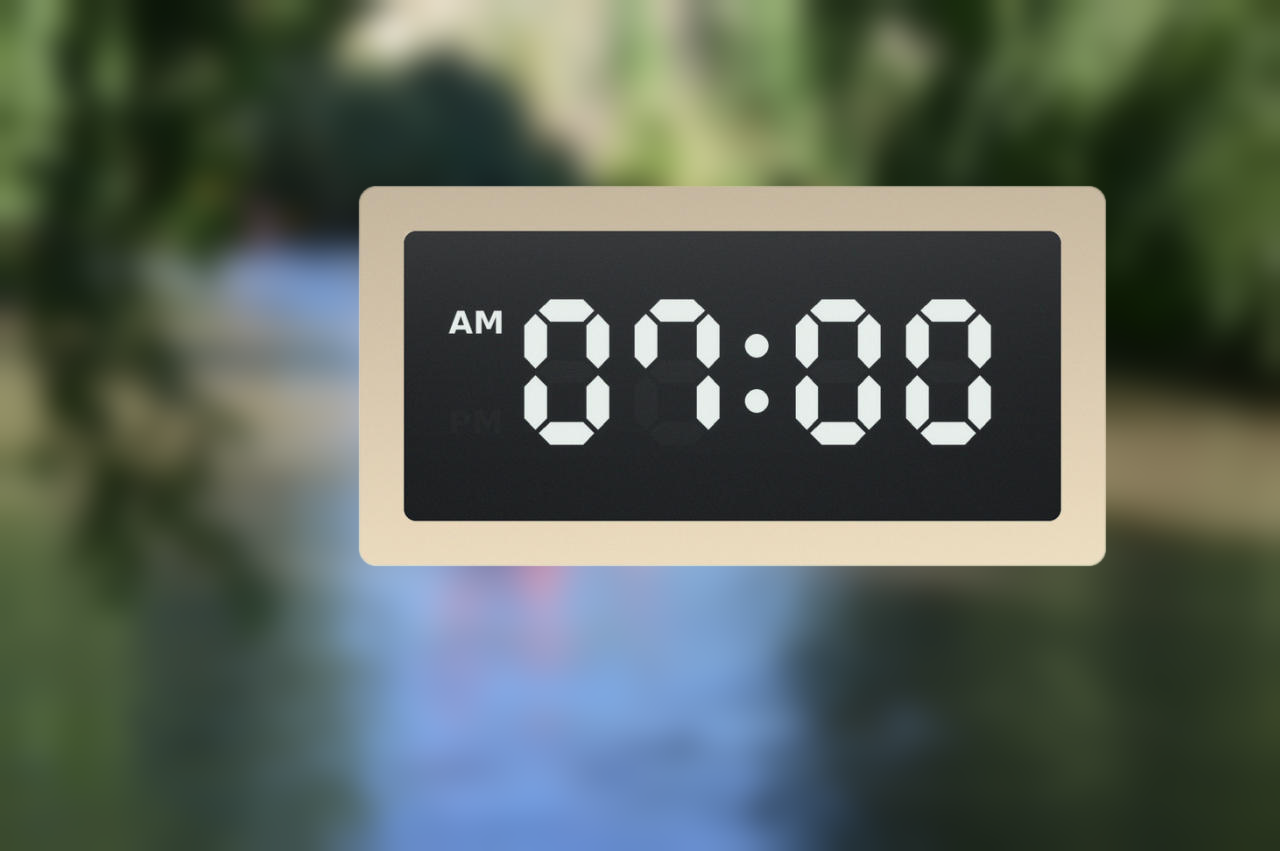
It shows {"hour": 7, "minute": 0}
